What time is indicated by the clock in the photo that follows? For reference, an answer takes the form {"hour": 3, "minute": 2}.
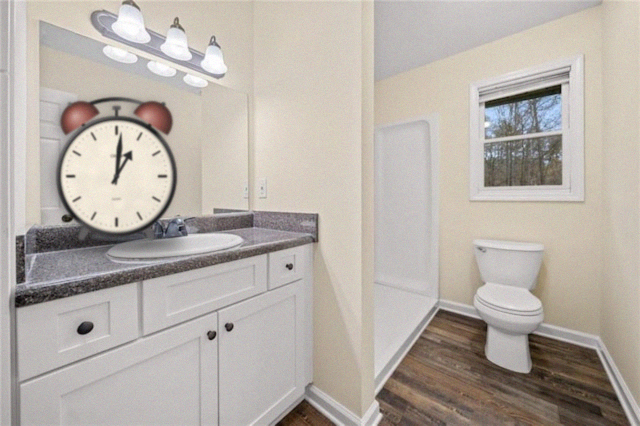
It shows {"hour": 1, "minute": 1}
